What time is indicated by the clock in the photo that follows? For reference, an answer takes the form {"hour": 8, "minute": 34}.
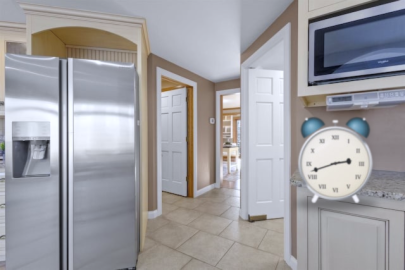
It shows {"hour": 2, "minute": 42}
